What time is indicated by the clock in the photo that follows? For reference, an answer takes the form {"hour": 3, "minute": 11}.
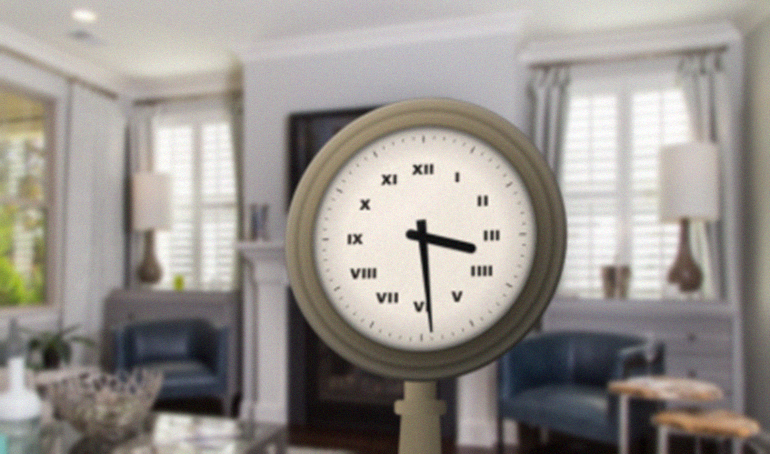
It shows {"hour": 3, "minute": 29}
